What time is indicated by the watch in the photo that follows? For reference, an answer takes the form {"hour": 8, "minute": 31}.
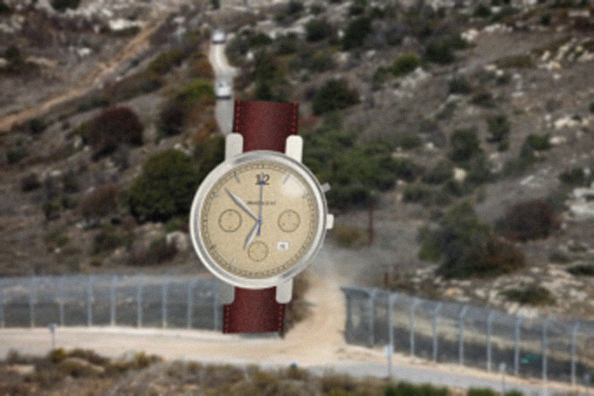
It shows {"hour": 6, "minute": 52}
